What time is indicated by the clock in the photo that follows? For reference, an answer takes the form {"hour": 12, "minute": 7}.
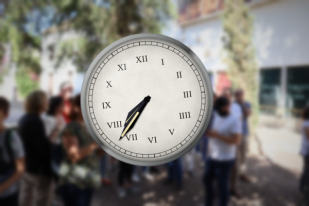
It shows {"hour": 7, "minute": 37}
